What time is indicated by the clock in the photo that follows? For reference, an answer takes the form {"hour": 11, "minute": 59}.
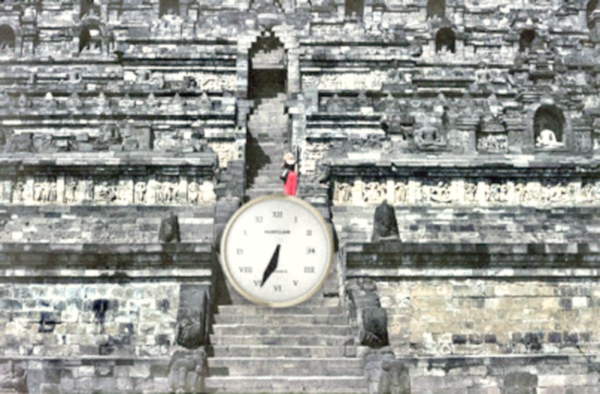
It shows {"hour": 6, "minute": 34}
